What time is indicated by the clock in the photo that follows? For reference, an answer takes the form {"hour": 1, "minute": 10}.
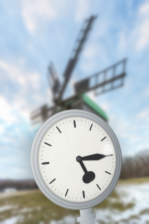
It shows {"hour": 5, "minute": 15}
